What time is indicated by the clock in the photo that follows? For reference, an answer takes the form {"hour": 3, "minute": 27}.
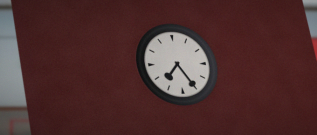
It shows {"hour": 7, "minute": 25}
